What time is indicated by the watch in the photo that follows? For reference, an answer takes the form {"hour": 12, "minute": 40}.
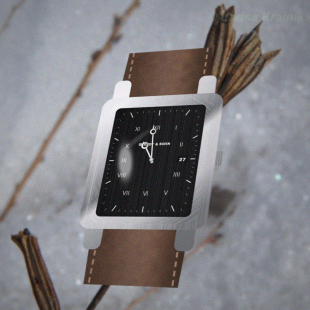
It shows {"hour": 10, "minute": 59}
